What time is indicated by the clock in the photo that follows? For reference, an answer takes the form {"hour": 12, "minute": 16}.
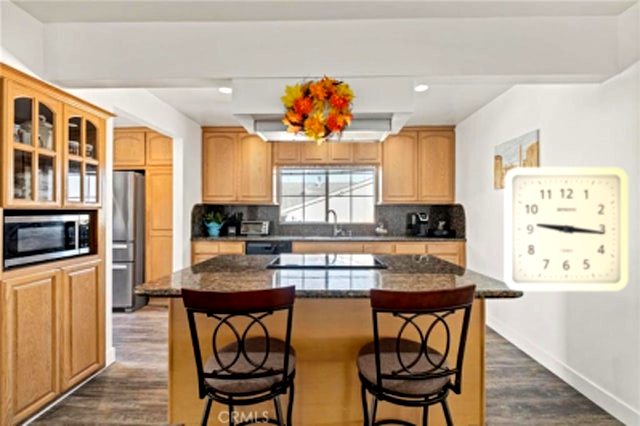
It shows {"hour": 9, "minute": 16}
